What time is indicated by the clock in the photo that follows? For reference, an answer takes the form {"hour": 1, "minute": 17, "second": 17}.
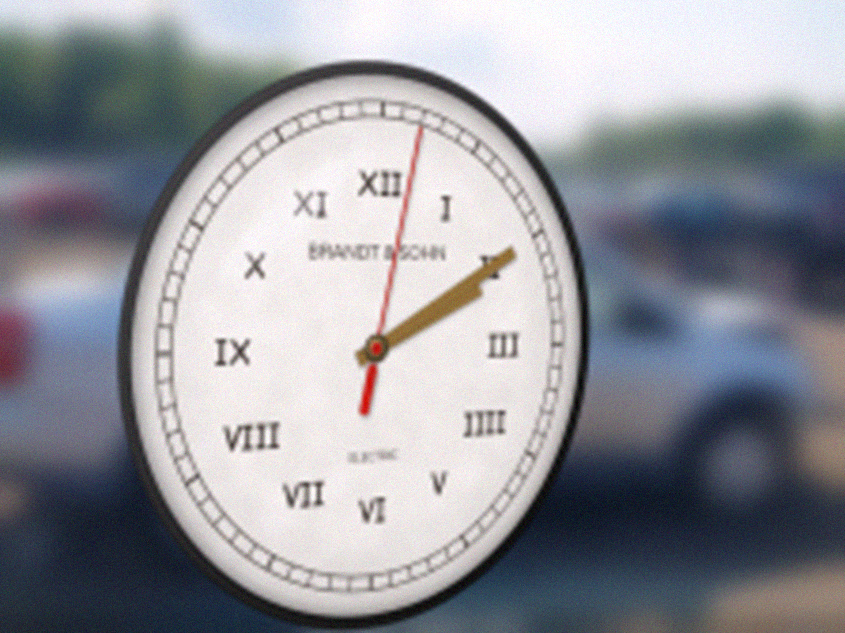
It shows {"hour": 2, "minute": 10, "second": 2}
